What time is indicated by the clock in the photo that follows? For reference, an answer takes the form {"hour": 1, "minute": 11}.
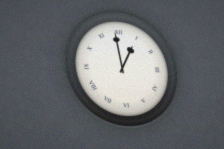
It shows {"hour": 12, "minute": 59}
